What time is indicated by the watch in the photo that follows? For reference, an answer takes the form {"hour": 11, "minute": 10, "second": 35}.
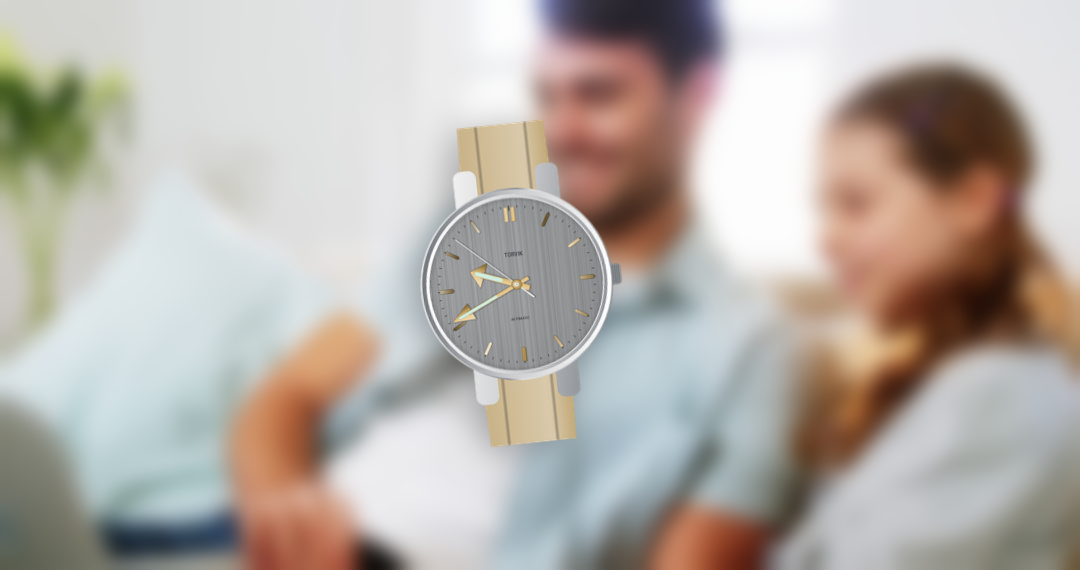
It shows {"hour": 9, "minute": 40, "second": 52}
